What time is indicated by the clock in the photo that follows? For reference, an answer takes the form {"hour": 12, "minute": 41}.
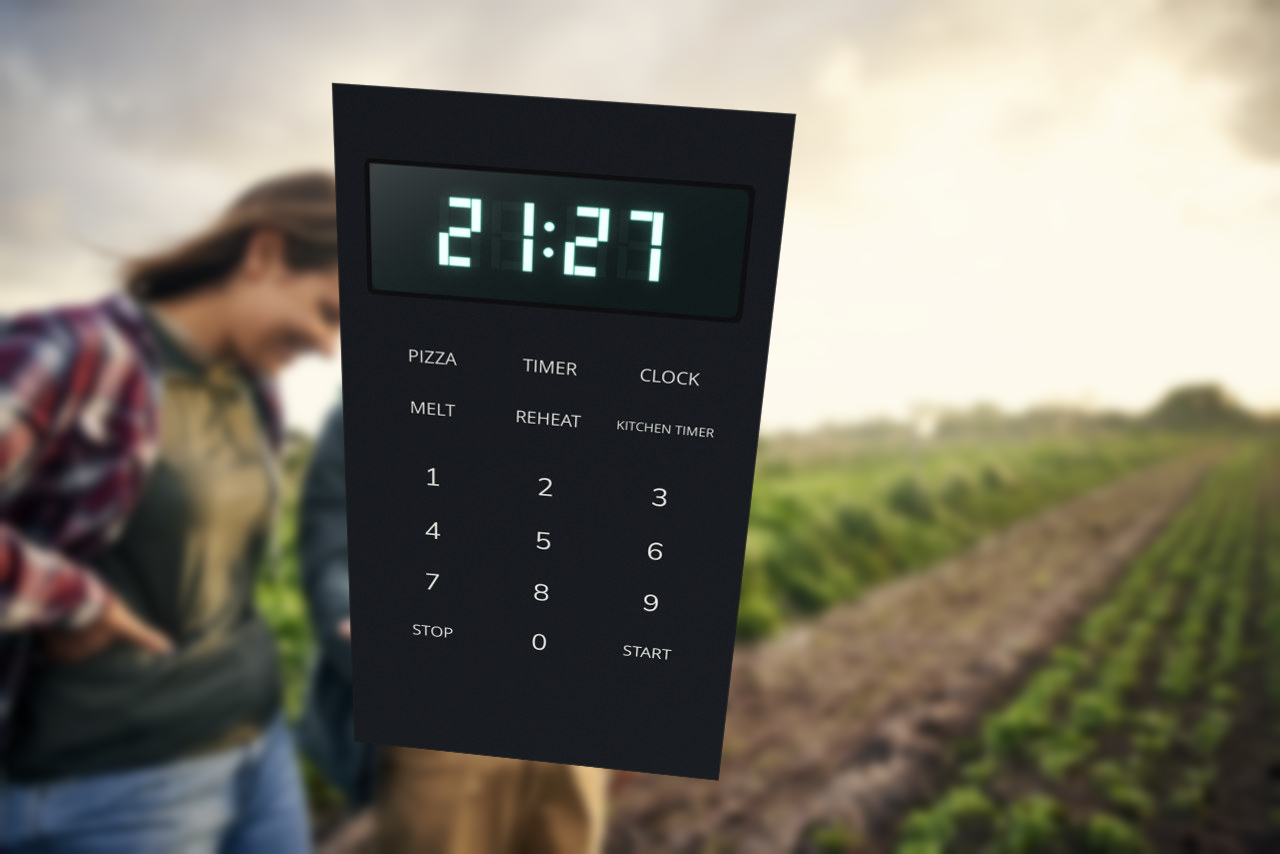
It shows {"hour": 21, "minute": 27}
